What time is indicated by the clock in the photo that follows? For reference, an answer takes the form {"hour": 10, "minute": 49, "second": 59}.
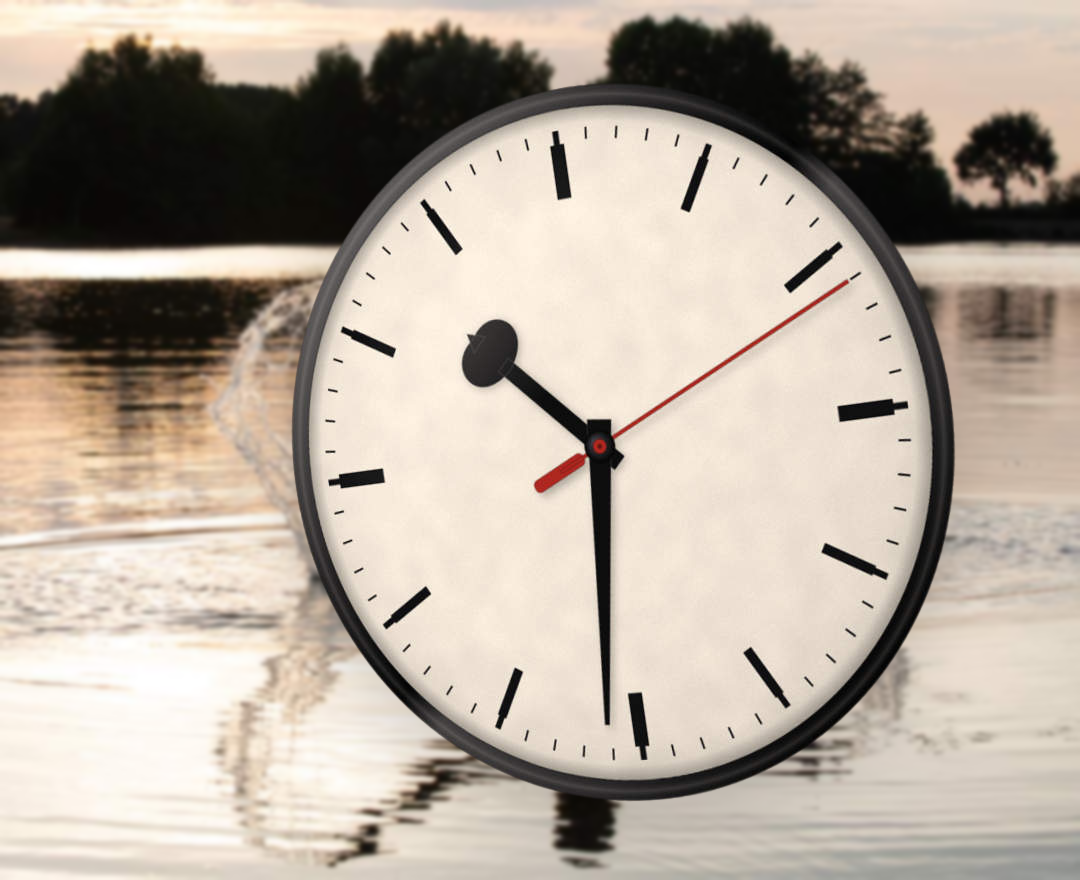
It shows {"hour": 10, "minute": 31, "second": 11}
